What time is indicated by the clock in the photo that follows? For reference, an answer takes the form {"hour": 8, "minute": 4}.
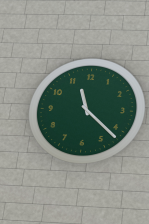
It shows {"hour": 11, "minute": 22}
